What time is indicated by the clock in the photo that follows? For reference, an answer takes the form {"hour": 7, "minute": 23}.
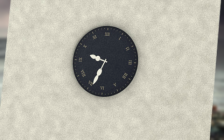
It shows {"hour": 9, "minute": 34}
